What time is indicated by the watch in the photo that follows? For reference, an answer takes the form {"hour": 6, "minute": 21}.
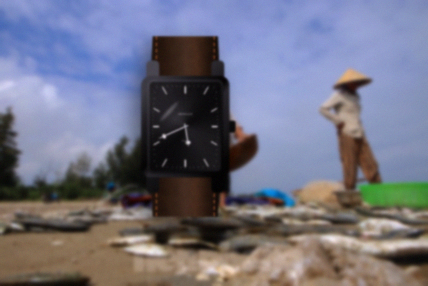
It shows {"hour": 5, "minute": 41}
